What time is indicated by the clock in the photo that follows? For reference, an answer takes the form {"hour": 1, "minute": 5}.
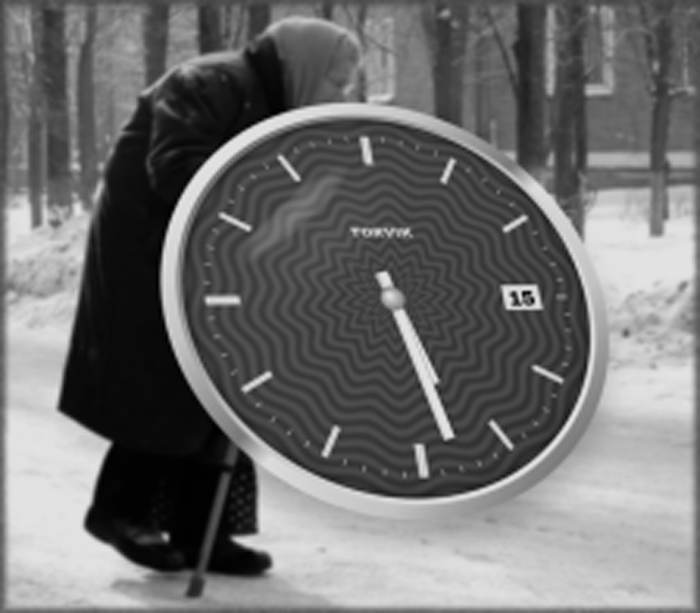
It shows {"hour": 5, "minute": 28}
